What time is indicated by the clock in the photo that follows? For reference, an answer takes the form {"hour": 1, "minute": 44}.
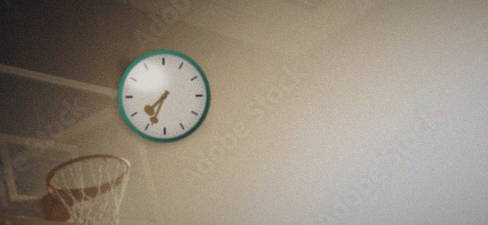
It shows {"hour": 7, "minute": 34}
